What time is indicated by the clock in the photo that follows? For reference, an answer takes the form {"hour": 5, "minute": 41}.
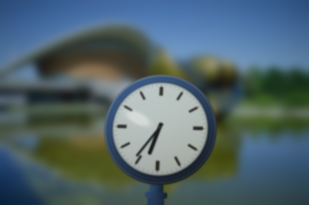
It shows {"hour": 6, "minute": 36}
